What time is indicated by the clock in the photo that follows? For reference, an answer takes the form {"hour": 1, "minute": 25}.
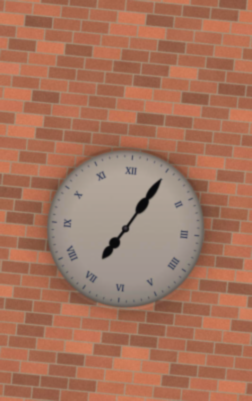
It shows {"hour": 7, "minute": 5}
